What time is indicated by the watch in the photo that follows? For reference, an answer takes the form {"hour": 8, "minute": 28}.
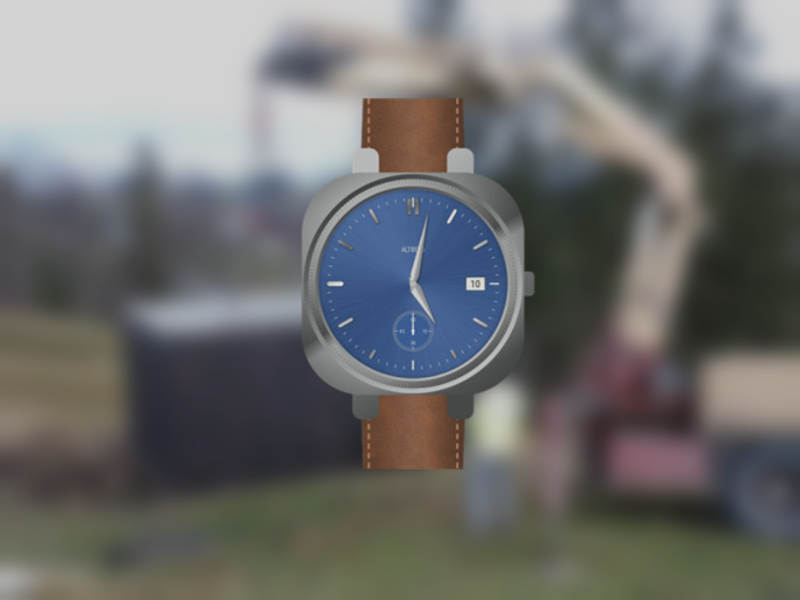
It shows {"hour": 5, "minute": 2}
